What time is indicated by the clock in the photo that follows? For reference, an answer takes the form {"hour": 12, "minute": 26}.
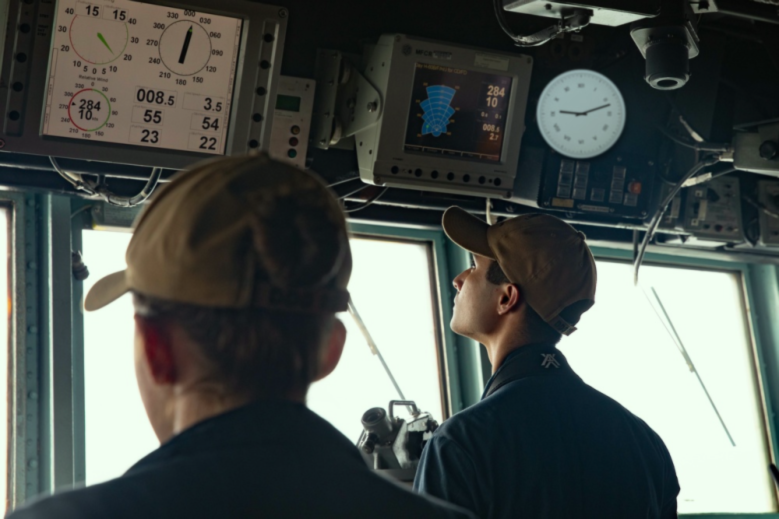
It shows {"hour": 9, "minute": 12}
